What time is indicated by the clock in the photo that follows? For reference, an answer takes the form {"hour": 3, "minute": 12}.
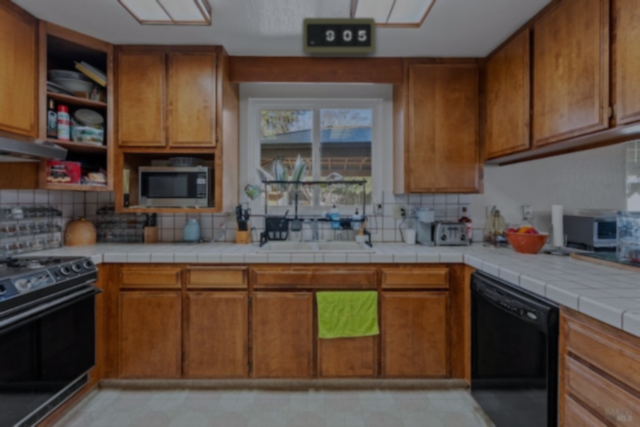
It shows {"hour": 9, "minute": 5}
